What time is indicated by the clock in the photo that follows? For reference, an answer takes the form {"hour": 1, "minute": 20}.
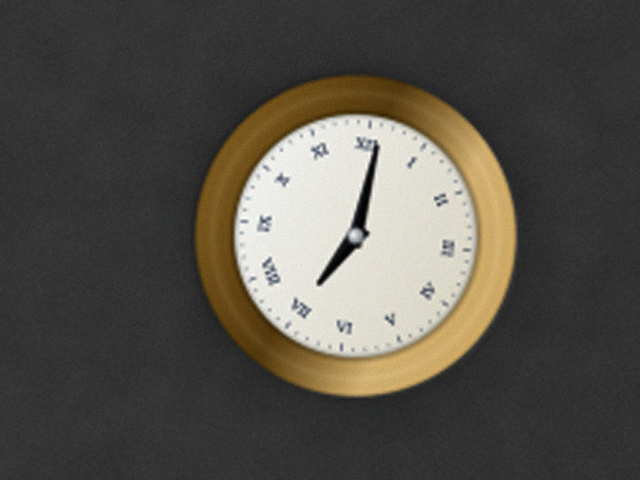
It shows {"hour": 7, "minute": 1}
